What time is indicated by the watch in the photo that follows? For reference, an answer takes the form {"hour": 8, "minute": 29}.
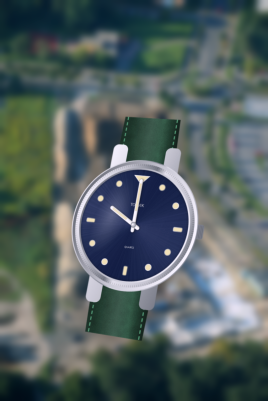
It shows {"hour": 10, "minute": 0}
